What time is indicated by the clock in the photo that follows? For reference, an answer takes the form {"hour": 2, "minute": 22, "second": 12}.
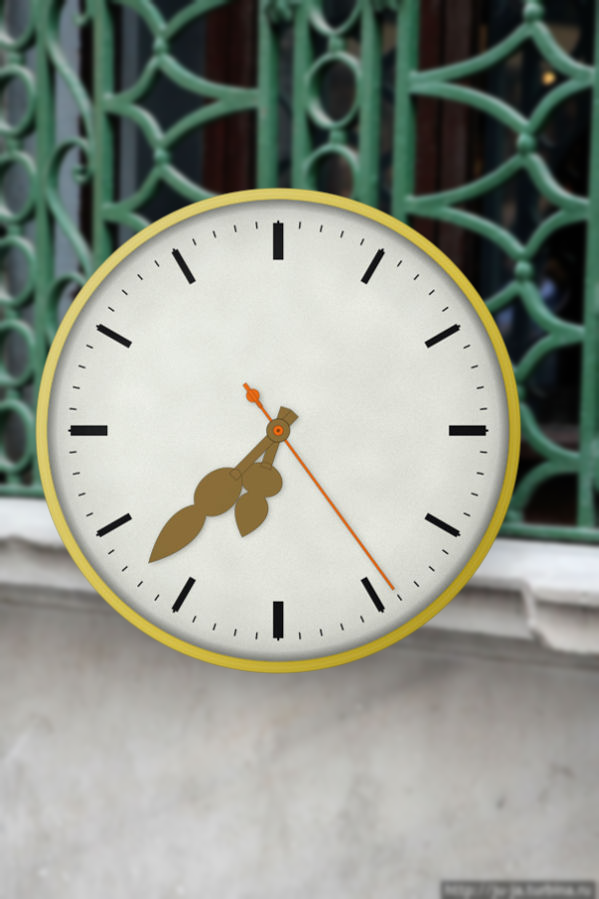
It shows {"hour": 6, "minute": 37, "second": 24}
